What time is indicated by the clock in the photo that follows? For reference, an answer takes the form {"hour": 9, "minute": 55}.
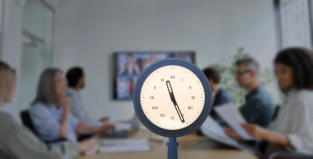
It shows {"hour": 11, "minute": 26}
